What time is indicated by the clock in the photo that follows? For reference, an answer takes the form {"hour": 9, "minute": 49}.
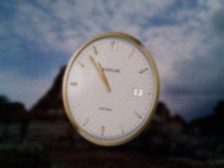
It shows {"hour": 10, "minute": 53}
